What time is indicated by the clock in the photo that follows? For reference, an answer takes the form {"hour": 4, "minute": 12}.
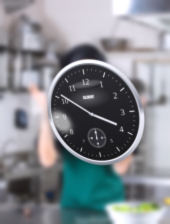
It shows {"hour": 3, "minute": 51}
